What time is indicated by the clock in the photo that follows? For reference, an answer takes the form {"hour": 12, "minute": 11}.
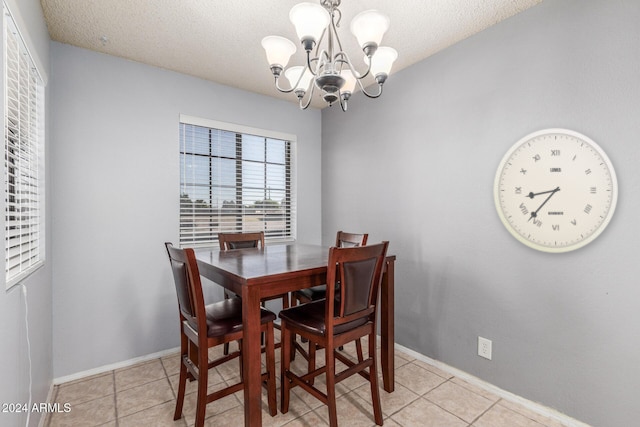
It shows {"hour": 8, "minute": 37}
